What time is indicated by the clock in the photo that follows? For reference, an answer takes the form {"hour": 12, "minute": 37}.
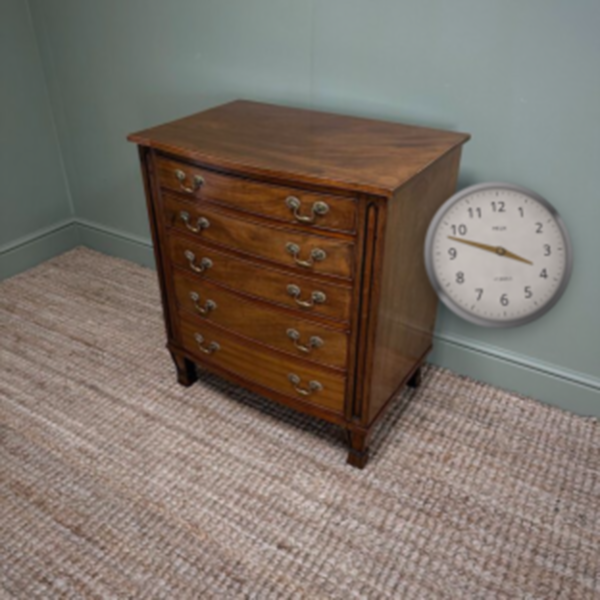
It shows {"hour": 3, "minute": 48}
